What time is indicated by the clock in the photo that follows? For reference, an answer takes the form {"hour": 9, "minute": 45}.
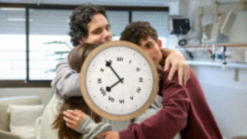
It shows {"hour": 7, "minute": 54}
